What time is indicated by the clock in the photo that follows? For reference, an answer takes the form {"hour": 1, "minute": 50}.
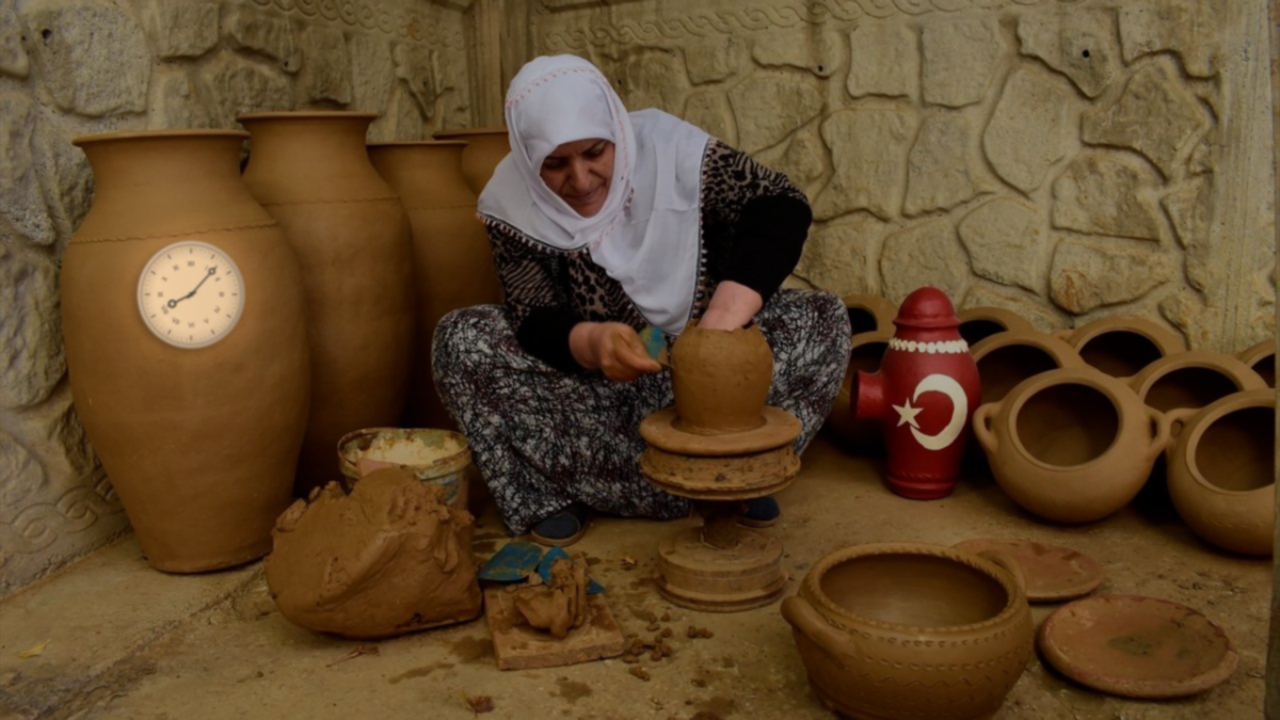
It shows {"hour": 8, "minute": 7}
